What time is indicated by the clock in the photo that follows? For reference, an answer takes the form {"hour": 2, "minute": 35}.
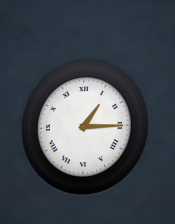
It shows {"hour": 1, "minute": 15}
